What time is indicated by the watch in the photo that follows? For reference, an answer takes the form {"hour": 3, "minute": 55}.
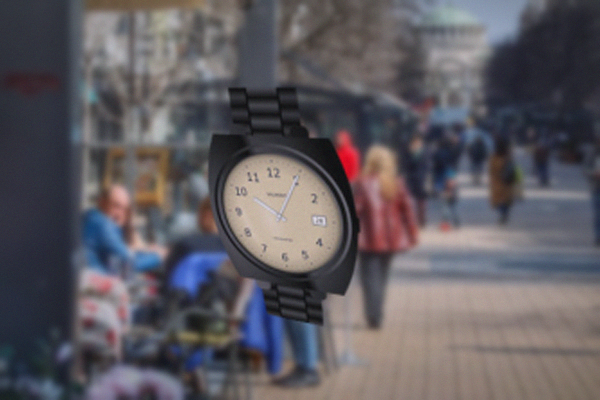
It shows {"hour": 10, "minute": 5}
